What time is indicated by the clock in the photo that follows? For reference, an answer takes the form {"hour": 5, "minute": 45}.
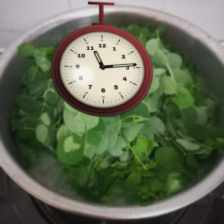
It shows {"hour": 11, "minute": 14}
